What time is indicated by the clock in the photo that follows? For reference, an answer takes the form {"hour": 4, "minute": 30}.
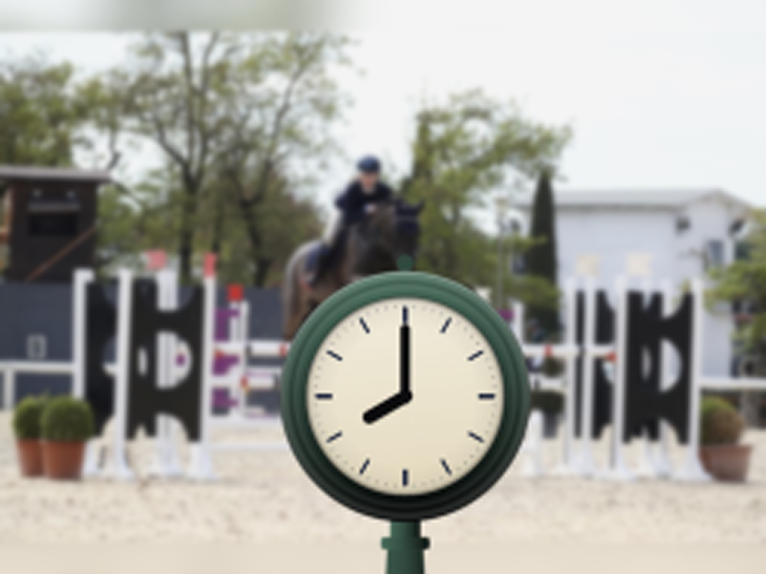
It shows {"hour": 8, "minute": 0}
